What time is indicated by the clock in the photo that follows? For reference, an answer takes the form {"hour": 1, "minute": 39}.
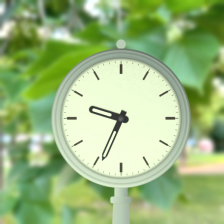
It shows {"hour": 9, "minute": 34}
